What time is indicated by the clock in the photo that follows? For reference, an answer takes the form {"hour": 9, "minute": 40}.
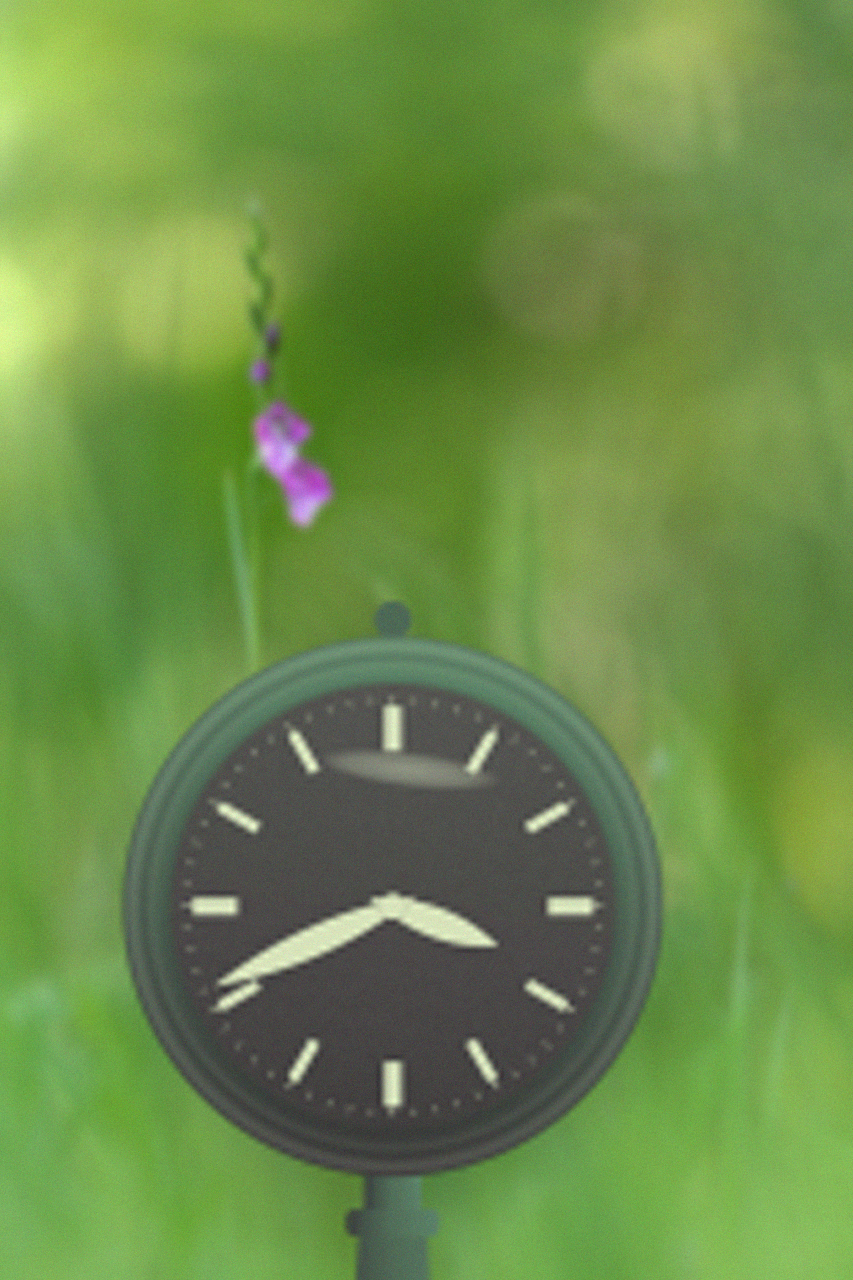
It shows {"hour": 3, "minute": 41}
